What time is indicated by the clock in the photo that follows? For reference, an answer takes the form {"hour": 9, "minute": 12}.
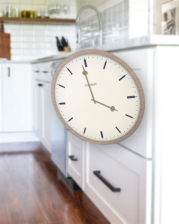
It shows {"hour": 3, "minute": 59}
